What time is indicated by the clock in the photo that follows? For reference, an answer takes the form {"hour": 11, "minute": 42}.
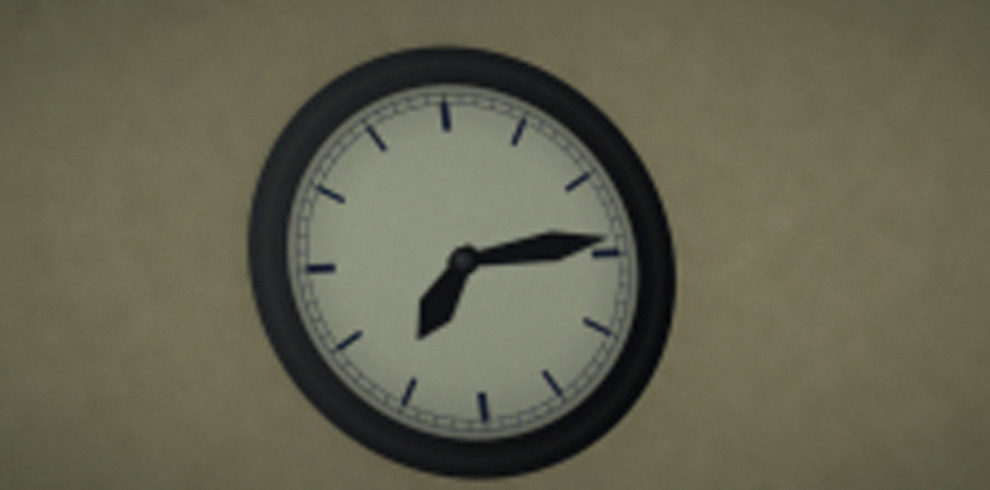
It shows {"hour": 7, "minute": 14}
